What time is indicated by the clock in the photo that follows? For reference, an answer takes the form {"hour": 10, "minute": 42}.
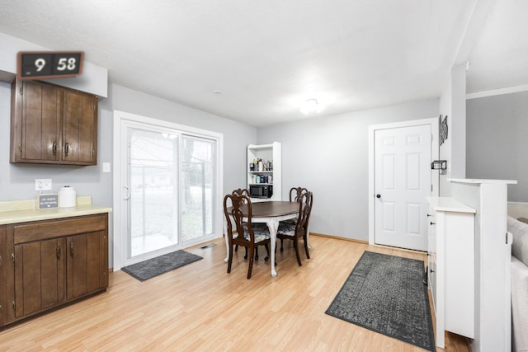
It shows {"hour": 9, "minute": 58}
